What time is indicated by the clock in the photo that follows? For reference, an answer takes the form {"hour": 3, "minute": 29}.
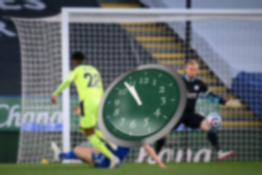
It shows {"hour": 10, "minute": 53}
